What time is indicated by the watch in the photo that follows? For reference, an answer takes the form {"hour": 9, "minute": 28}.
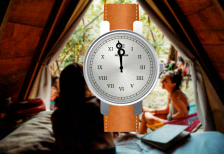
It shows {"hour": 11, "minute": 59}
